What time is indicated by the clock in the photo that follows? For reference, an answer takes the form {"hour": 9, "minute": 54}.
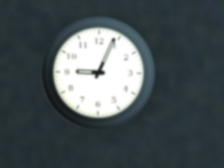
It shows {"hour": 9, "minute": 4}
